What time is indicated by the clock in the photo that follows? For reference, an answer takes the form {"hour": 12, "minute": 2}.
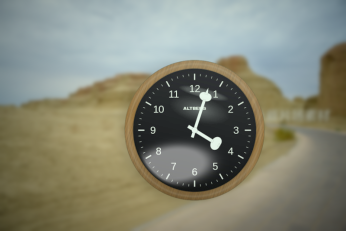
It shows {"hour": 4, "minute": 3}
